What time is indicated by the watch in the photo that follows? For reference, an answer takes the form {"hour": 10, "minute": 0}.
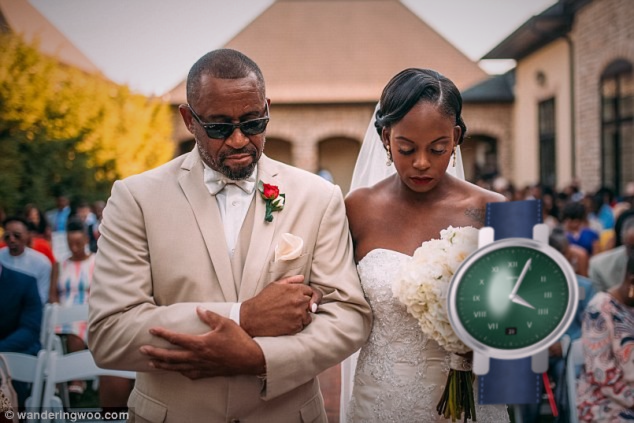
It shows {"hour": 4, "minute": 4}
